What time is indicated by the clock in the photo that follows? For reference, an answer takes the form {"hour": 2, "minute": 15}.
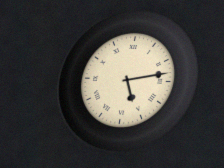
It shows {"hour": 5, "minute": 13}
